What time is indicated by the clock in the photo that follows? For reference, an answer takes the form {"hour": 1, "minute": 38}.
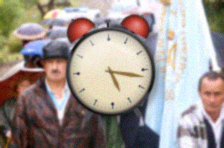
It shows {"hour": 5, "minute": 17}
